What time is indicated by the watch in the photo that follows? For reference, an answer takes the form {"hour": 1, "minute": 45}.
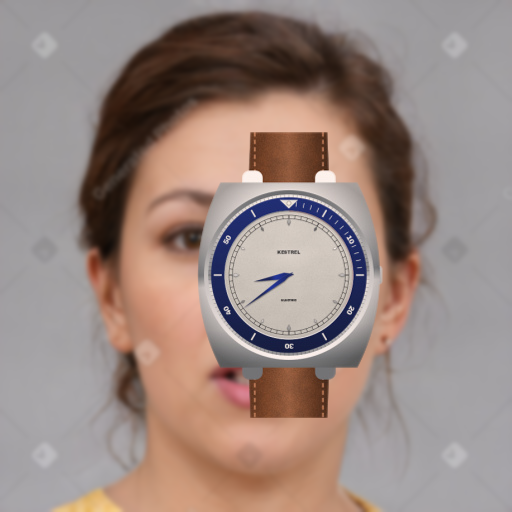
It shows {"hour": 8, "minute": 39}
